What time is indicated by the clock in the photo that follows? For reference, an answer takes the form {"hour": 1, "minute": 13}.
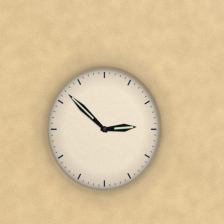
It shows {"hour": 2, "minute": 52}
